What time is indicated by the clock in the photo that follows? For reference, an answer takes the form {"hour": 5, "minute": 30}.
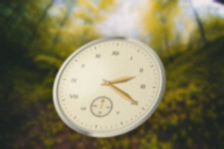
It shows {"hour": 2, "minute": 20}
